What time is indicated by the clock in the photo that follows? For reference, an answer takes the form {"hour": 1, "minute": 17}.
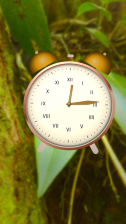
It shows {"hour": 12, "minute": 14}
